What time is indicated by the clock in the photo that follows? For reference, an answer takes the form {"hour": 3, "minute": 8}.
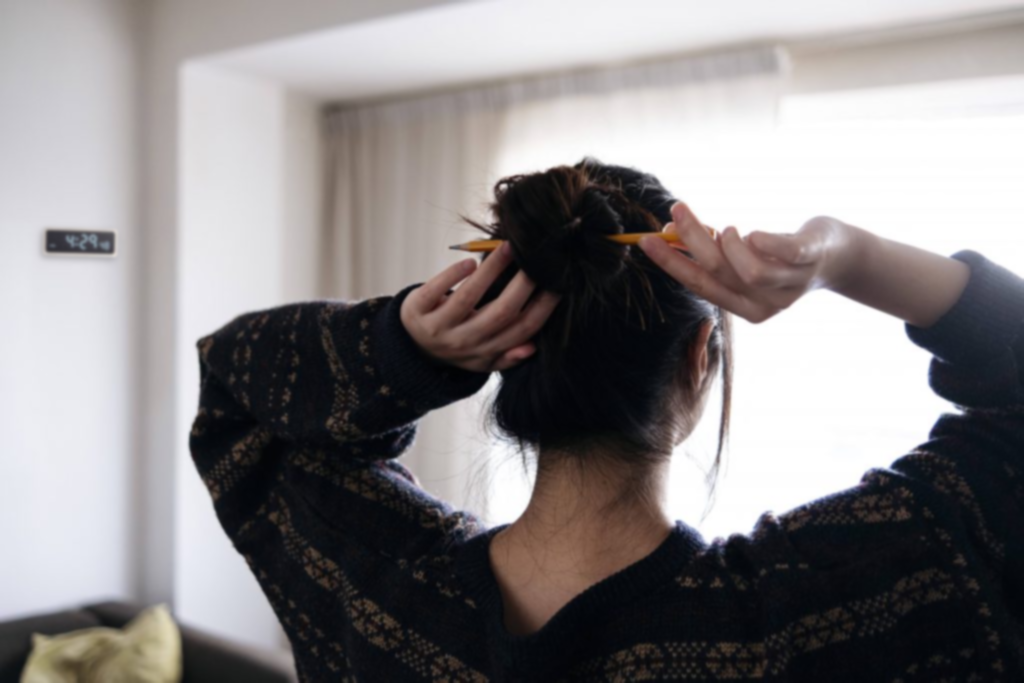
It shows {"hour": 4, "minute": 29}
